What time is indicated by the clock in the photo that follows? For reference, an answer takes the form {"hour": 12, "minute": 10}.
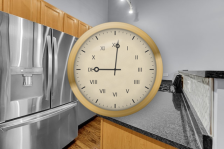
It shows {"hour": 9, "minute": 1}
